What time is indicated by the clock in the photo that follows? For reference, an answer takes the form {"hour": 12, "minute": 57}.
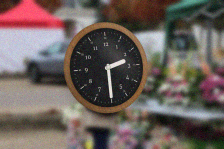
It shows {"hour": 2, "minute": 30}
